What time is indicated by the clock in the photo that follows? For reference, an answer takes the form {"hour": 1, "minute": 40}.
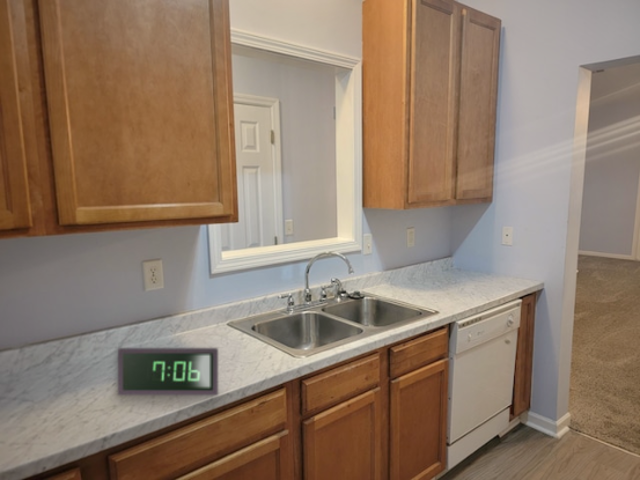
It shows {"hour": 7, "minute": 6}
